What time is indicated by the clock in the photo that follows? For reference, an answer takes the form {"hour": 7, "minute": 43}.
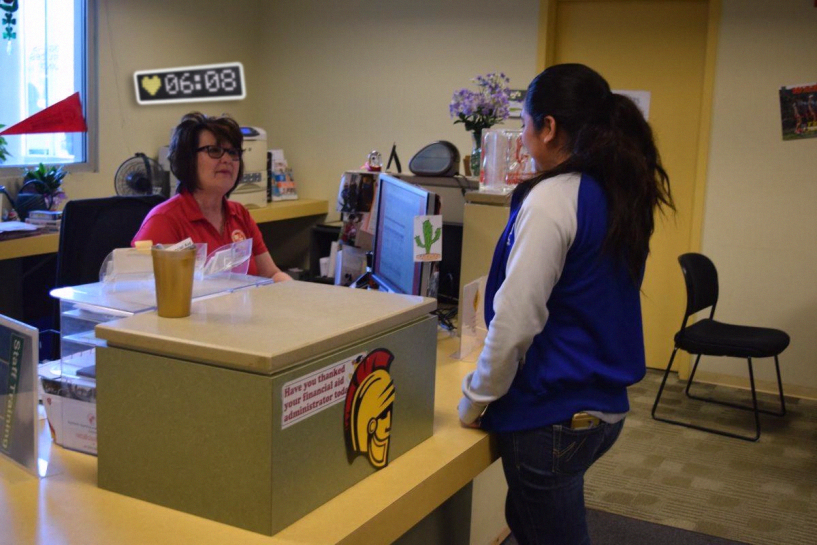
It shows {"hour": 6, "minute": 8}
